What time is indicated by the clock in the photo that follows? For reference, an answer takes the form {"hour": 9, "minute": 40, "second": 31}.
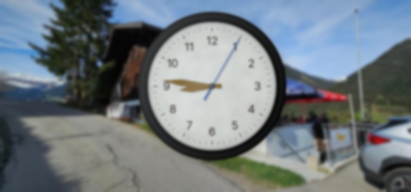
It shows {"hour": 8, "minute": 46, "second": 5}
